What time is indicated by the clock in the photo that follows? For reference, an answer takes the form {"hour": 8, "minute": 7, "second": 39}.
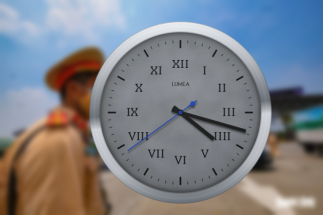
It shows {"hour": 4, "minute": 17, "second": 39}
